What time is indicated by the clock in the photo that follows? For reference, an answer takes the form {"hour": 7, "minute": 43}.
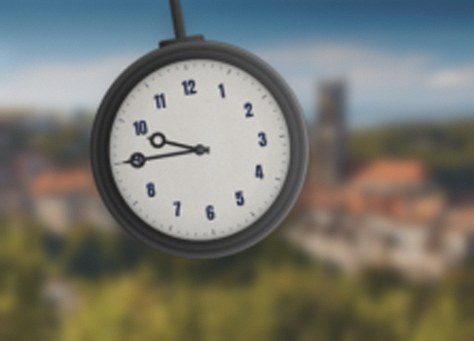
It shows {"hour": 9, "minute": 45}
